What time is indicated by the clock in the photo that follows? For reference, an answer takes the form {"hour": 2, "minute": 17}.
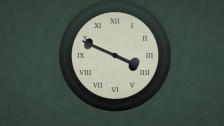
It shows {"hour": 3, "minute": 49}
